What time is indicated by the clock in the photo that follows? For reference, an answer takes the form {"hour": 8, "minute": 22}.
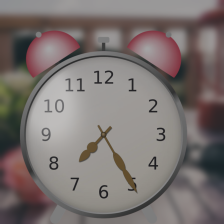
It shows {"hour": 7, "minute": 25}
